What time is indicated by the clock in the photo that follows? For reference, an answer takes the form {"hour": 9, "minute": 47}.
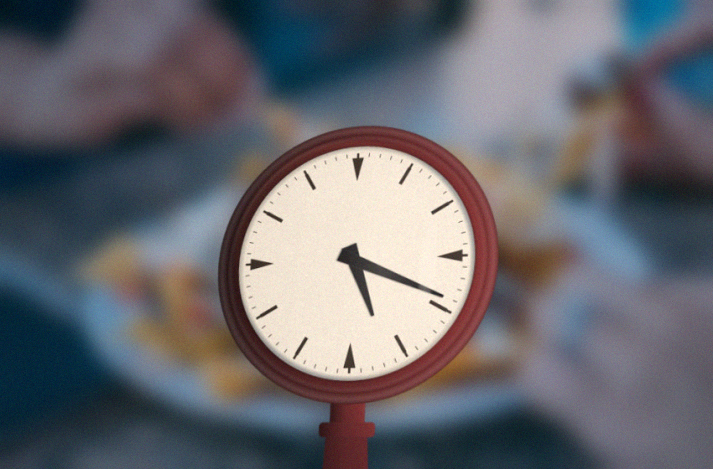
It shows {"hour": 5, "minute": 19}
